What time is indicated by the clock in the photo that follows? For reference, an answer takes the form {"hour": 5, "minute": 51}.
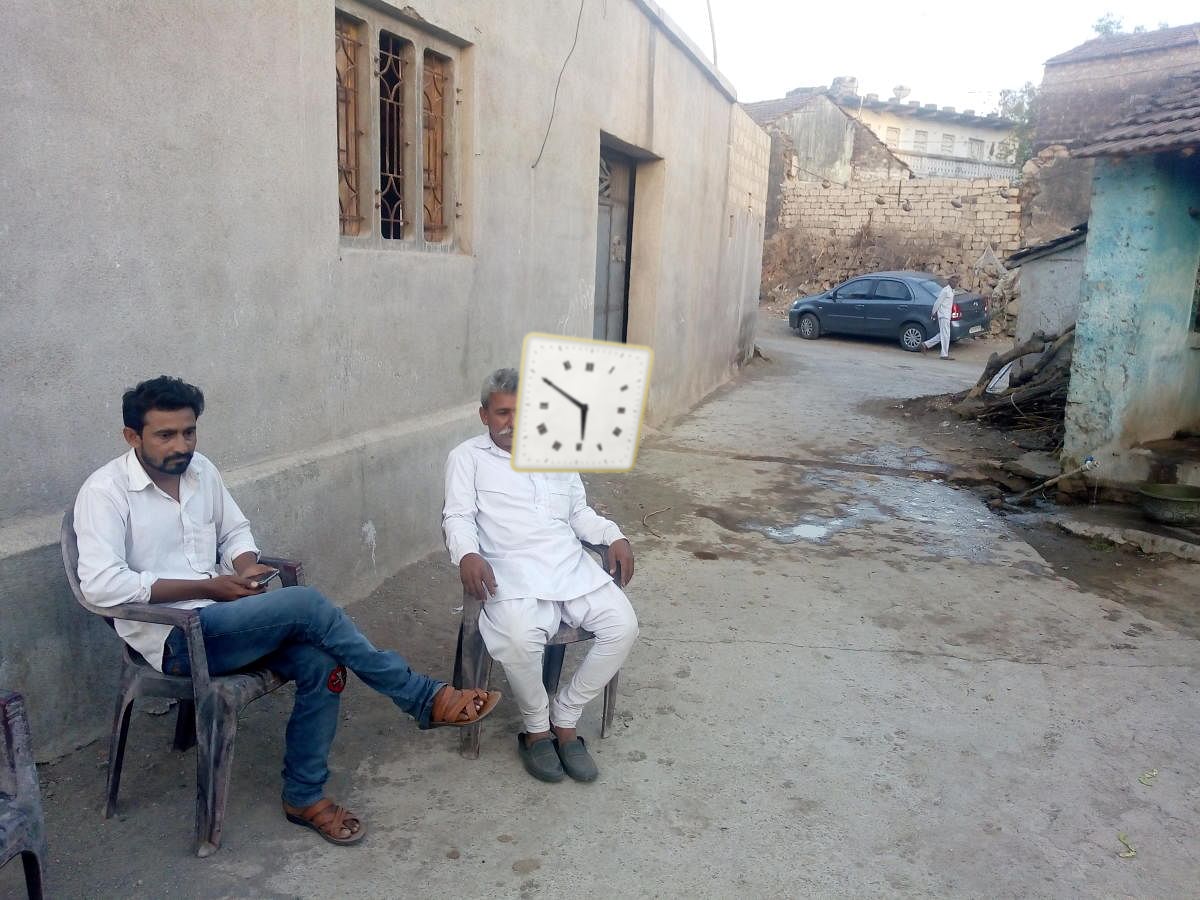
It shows {"hour": 5, "minute": 50}
